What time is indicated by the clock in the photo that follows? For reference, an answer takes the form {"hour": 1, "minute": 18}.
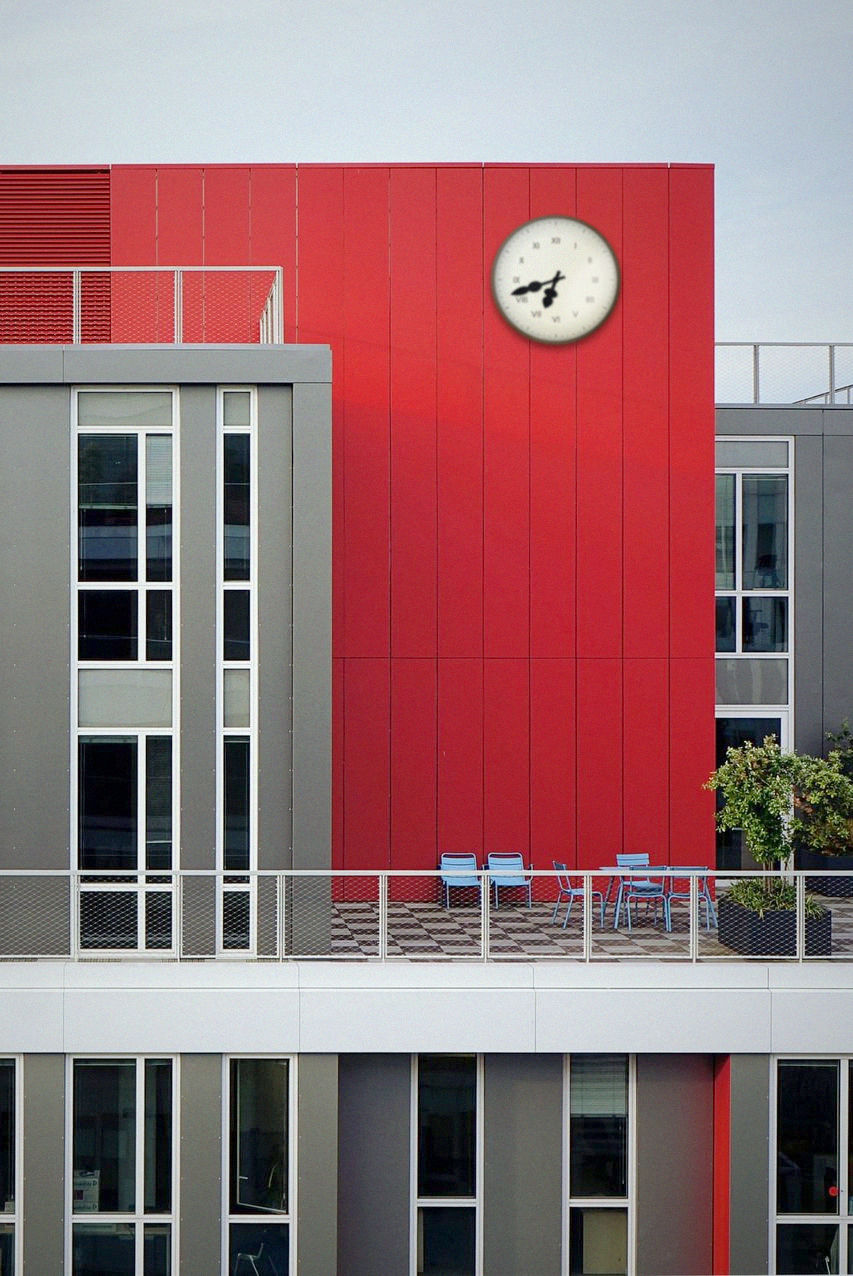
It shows {"hour": 6, "minute": 42}
